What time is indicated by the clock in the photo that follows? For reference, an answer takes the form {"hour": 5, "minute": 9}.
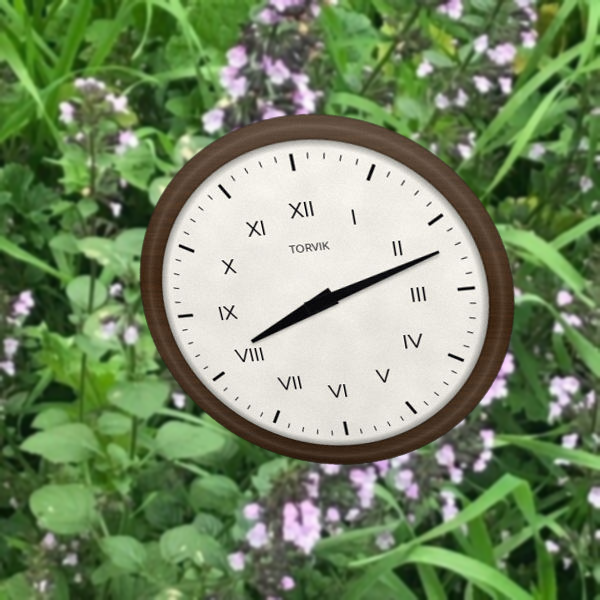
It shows {"hour": 8, "minute": 12}
